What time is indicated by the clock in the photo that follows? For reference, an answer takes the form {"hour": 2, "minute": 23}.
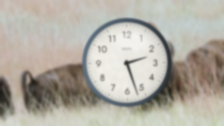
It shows {"hour": 2, "minute": 27}
